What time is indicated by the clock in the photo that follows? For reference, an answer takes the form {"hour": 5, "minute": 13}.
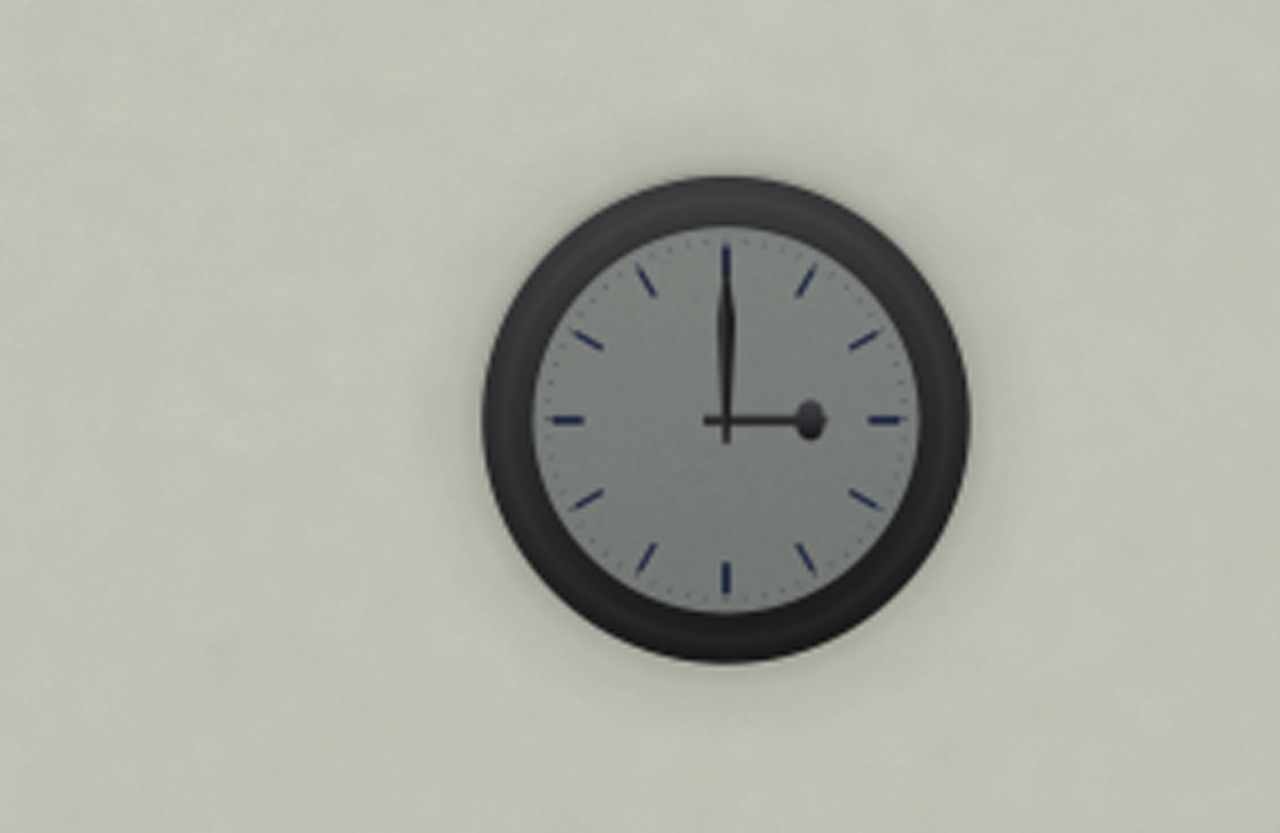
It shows {"hour": 3, "minute": 0}
